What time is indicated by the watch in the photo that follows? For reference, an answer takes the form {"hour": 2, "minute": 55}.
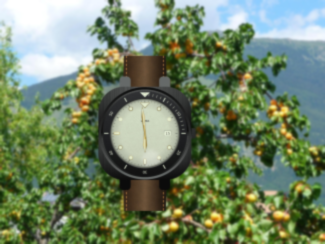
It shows {"hour": 5, "minute": 59}
